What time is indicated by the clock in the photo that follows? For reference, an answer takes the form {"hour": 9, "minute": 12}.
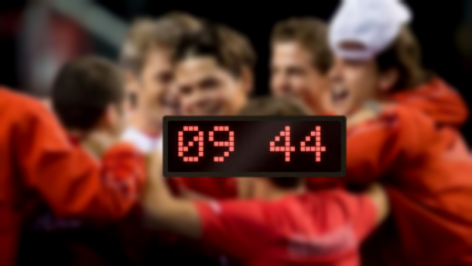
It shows {"hour": 9, "minute": 44}
